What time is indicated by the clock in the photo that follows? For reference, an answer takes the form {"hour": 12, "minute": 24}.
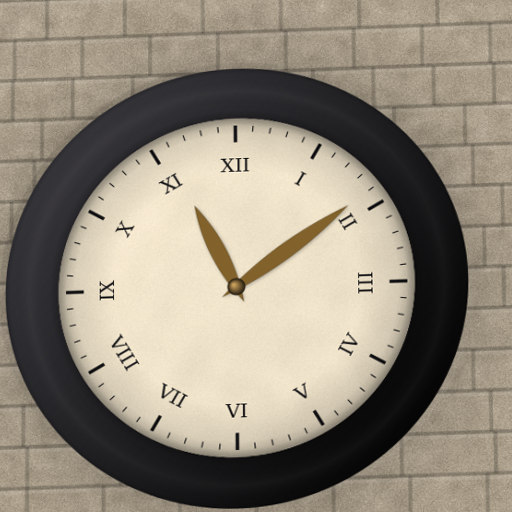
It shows {"hour": 11, "minute": 9}
